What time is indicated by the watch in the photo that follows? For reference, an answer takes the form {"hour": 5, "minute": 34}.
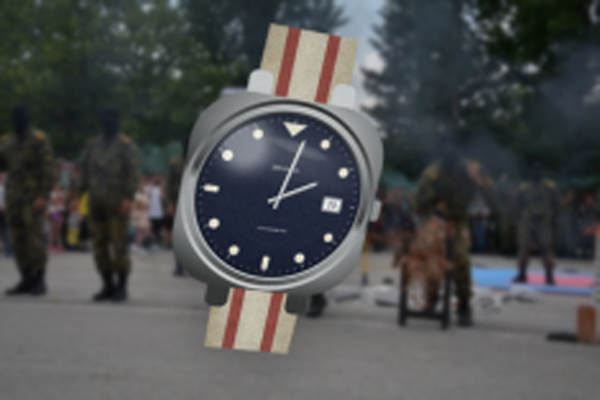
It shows {"hour": 2, "minute": 2}
